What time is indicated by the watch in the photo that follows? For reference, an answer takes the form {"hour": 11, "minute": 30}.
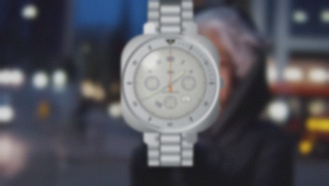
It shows {"hour": 1, "minute": 40}
